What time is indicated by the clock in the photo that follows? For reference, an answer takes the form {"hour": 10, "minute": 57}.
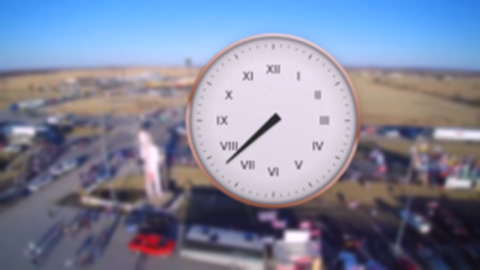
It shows {"hour": 7, "minute": 38}
